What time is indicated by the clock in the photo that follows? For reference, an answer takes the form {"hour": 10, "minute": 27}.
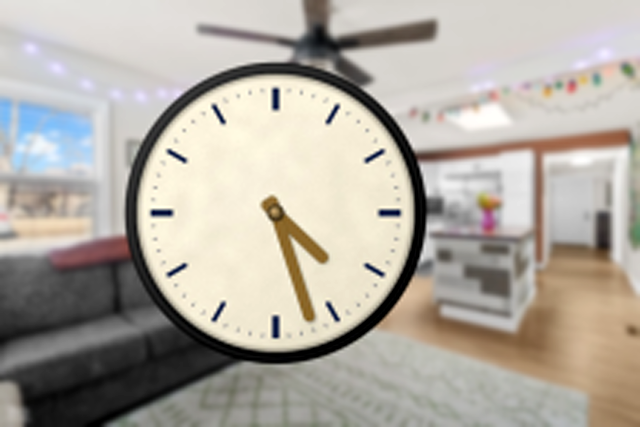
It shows {"hour": 4, "minute": 27}
